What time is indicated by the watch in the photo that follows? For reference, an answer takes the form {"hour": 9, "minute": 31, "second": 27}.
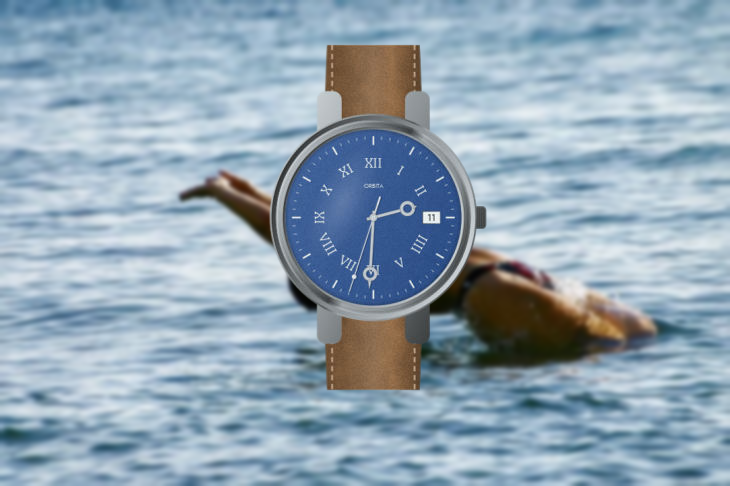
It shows {"hour": 2, "minute": 30, "second": 33}
